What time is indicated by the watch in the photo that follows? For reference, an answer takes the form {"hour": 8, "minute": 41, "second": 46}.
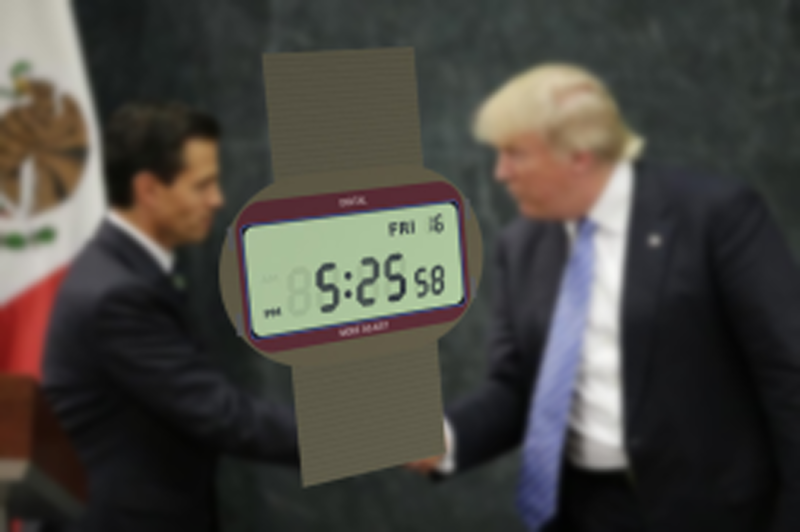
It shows {"hour": 5, "minute": 25, "second": 58}
